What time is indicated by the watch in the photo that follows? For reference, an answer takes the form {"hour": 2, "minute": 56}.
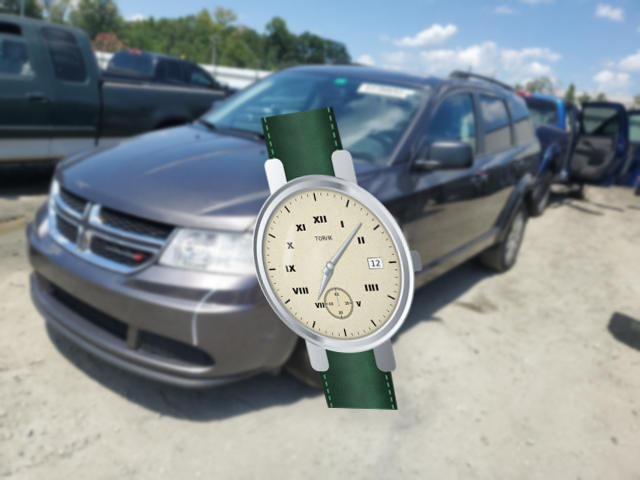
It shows {"hour": 7, "minute": 8}
